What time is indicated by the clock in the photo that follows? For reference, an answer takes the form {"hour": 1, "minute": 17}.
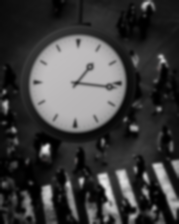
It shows {"hour": 1, "minute": 16}
